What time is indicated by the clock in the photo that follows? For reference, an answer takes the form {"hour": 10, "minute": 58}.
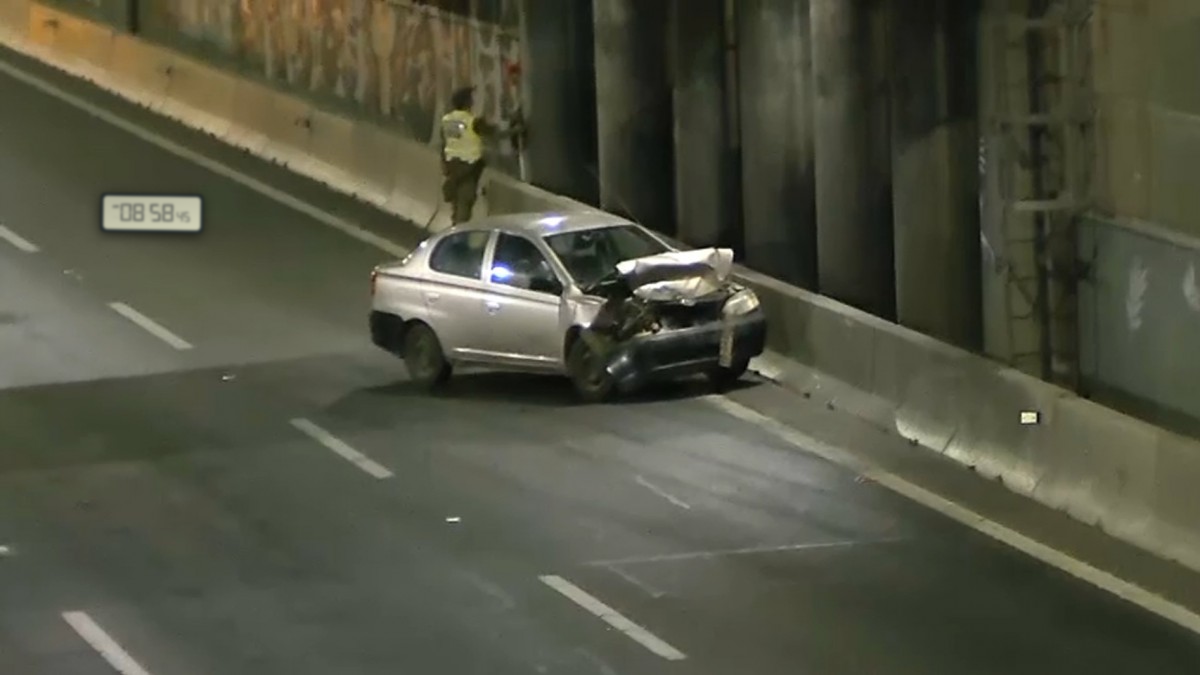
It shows {"hour": 8, "minute": 58}
